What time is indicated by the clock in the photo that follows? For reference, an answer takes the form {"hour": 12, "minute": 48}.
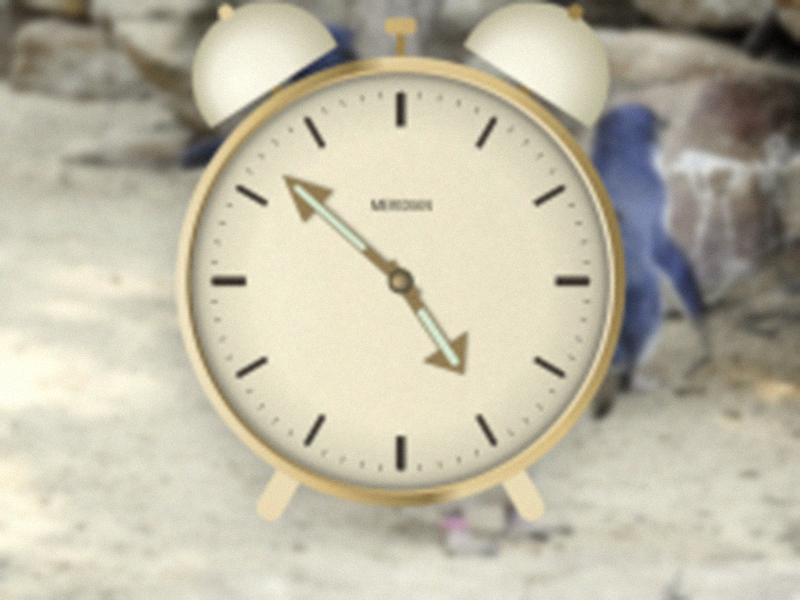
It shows {"hour": 4, "minute": 52}
